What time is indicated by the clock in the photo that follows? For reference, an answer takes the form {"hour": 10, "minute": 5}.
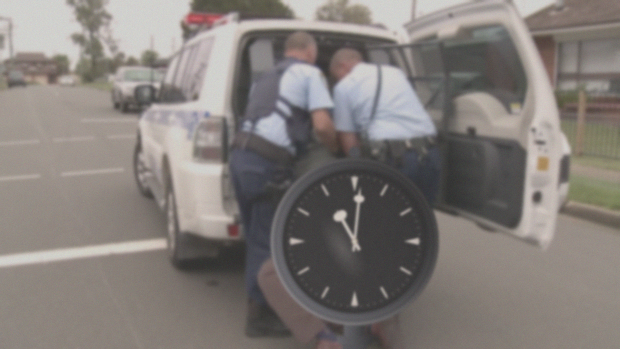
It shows {"hour": 11, "minute": 1}
